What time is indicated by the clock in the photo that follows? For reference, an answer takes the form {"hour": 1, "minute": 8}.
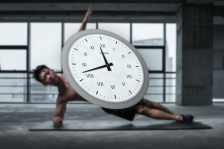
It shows {"hour": 11, "minute": 42}
